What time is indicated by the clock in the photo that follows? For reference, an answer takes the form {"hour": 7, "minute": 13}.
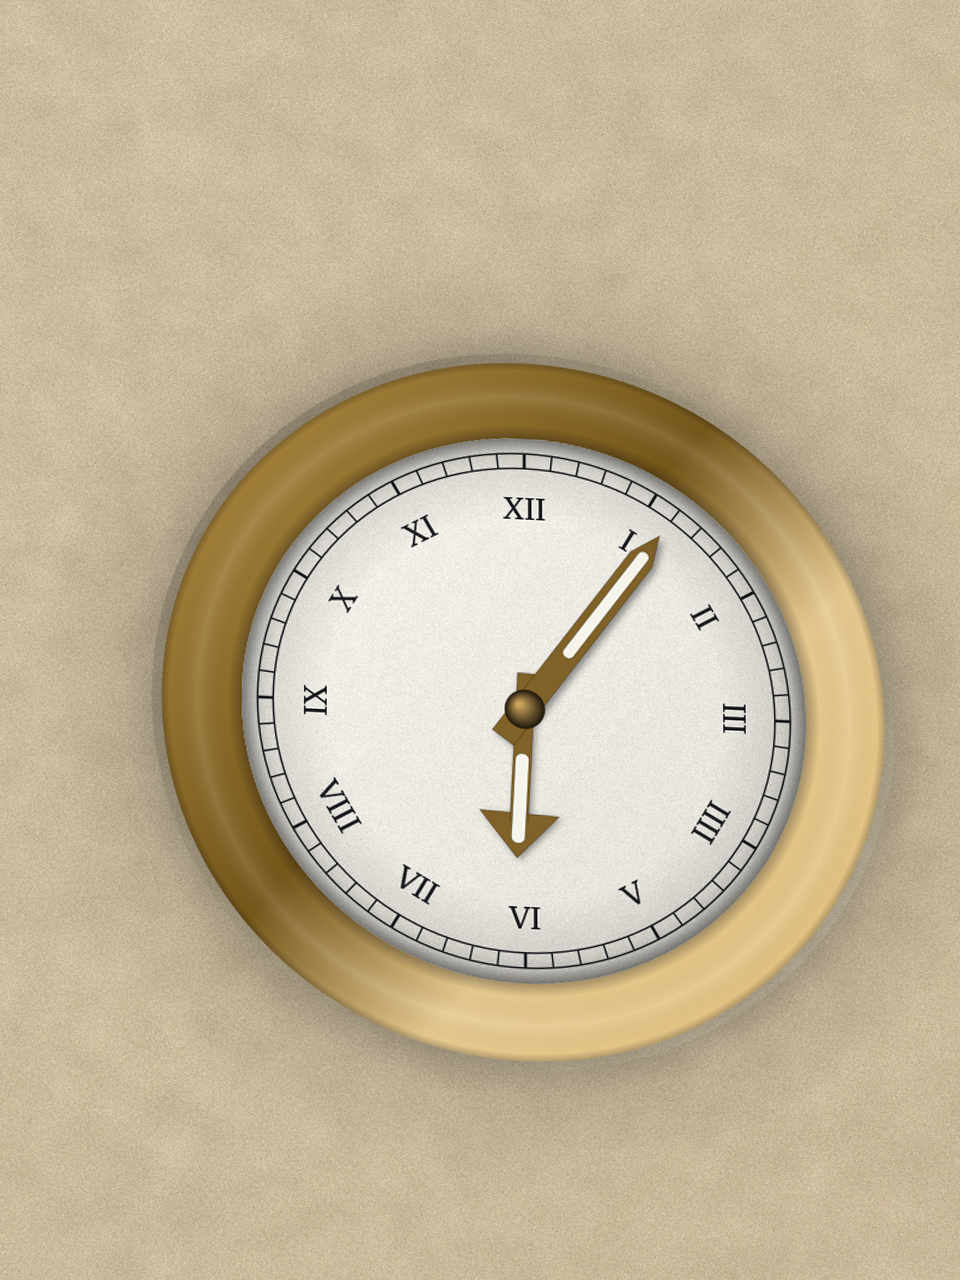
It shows {"hour": 6, "minute": 6}
